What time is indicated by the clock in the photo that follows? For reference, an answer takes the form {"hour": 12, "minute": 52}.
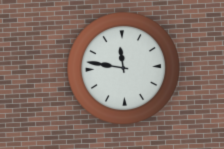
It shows {"hour": 11, "minute": 47}
